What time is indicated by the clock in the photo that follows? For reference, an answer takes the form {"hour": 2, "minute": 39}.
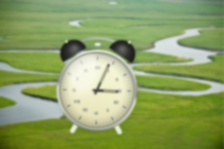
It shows {"hour": 3, "minute": 4}
